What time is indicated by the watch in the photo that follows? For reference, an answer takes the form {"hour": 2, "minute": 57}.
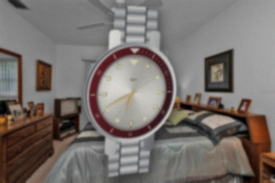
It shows {"hour": 6, "minute": 41}
